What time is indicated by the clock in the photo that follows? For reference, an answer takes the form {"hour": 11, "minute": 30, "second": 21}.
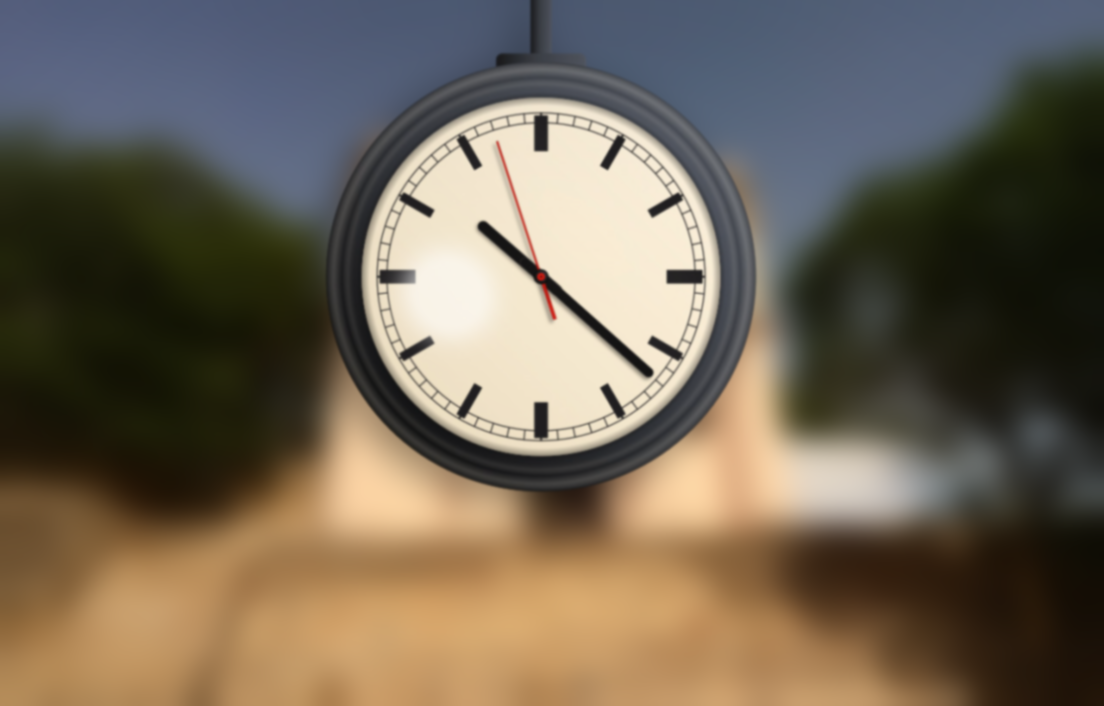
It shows {"hour": 10, "minute": 21, "second": 57}
